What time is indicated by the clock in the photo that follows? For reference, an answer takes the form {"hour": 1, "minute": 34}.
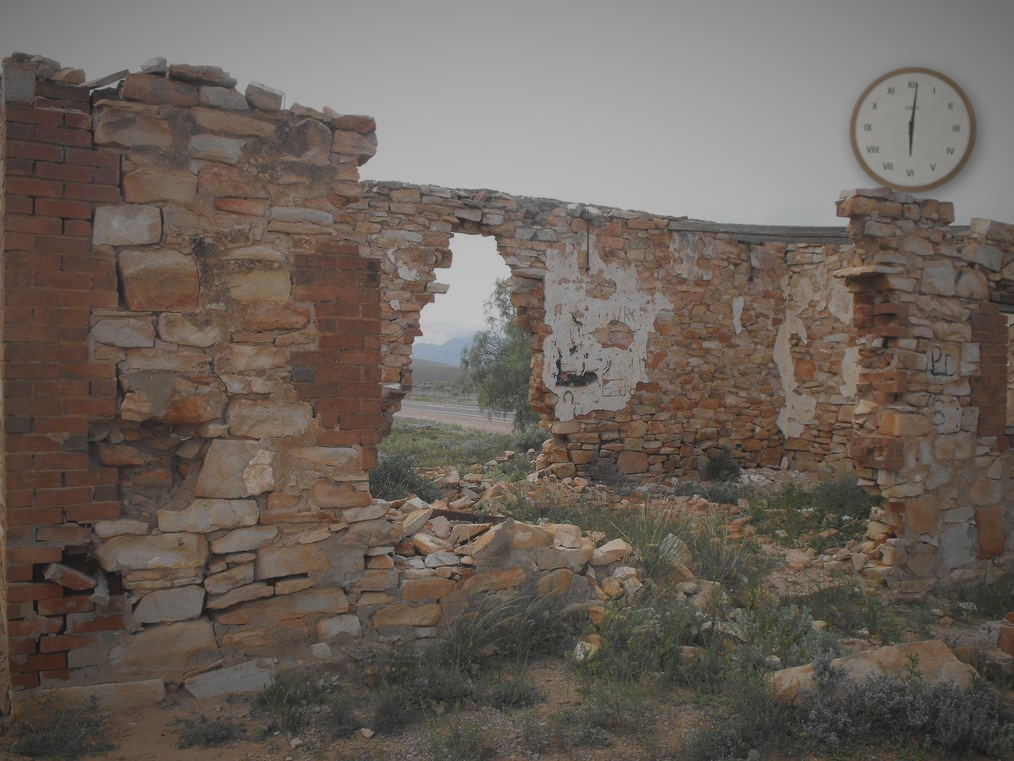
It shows {"hour": 6, "minute": 1}
